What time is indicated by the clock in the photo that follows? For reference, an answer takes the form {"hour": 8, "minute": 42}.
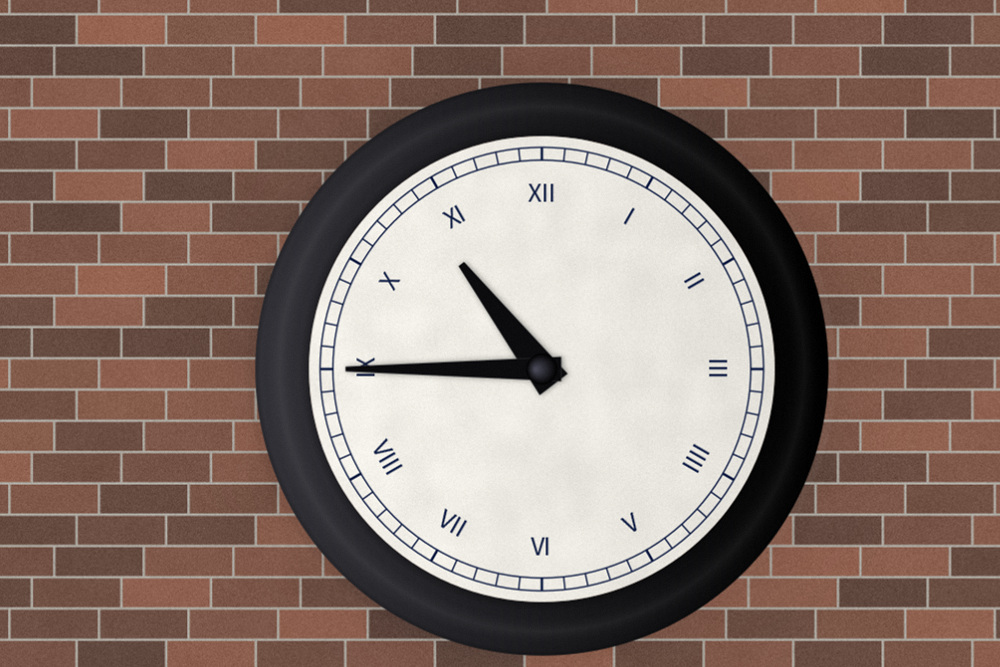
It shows {"hour": 10, "minute": 45}
